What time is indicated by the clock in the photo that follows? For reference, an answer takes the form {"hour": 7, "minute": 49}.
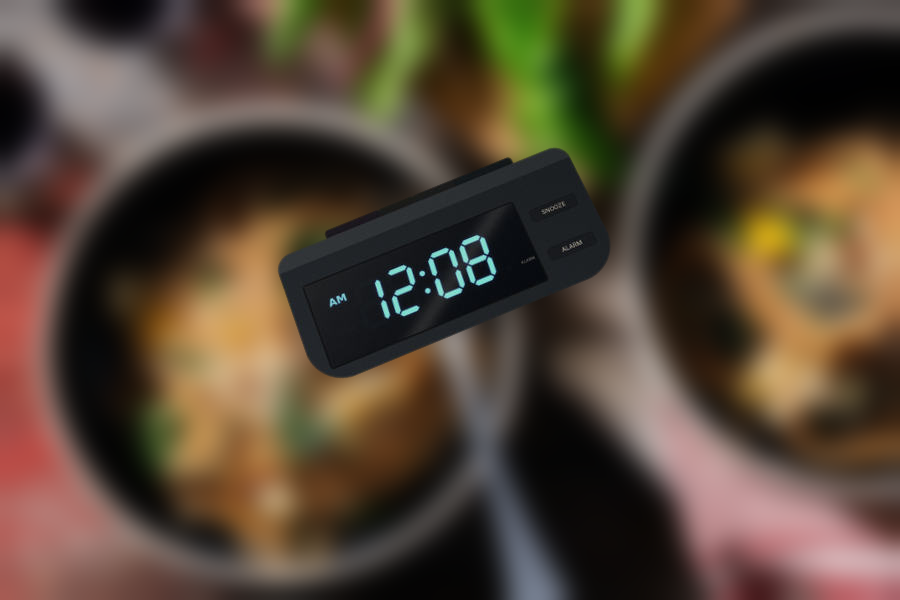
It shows {"hour": 12, "minute": 8}
